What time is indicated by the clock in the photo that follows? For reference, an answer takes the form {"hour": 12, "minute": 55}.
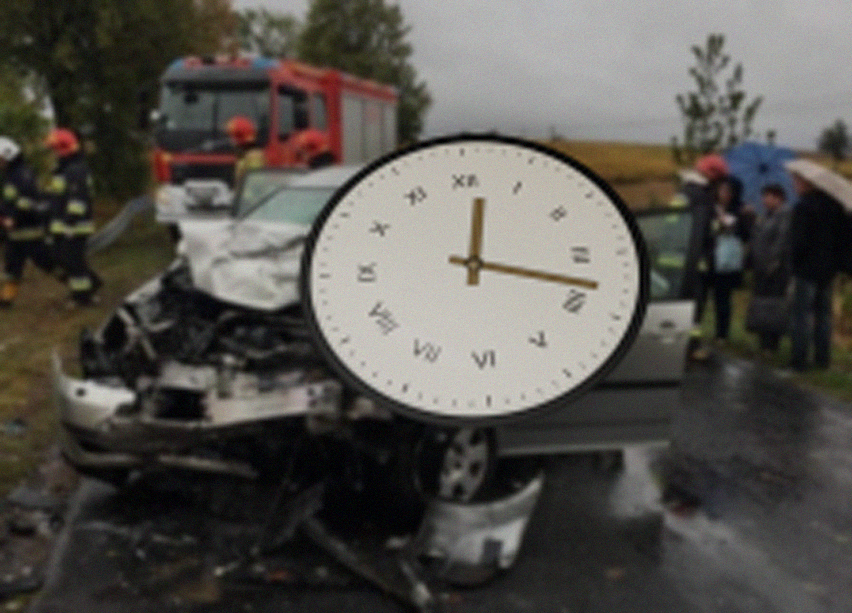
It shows {"hour": 12, "minute": 18}
